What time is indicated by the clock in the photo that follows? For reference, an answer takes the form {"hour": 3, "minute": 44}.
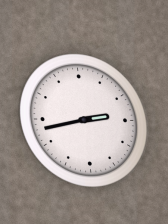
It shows {"hour": 2, "minute": 43}
